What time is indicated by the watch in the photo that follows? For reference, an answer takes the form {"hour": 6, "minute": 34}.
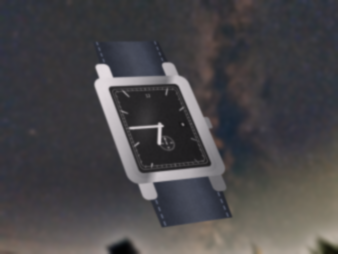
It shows {"hour": 6, "minute": 45}
